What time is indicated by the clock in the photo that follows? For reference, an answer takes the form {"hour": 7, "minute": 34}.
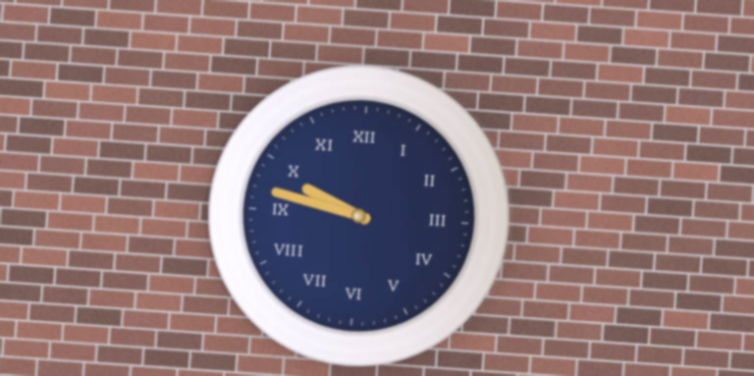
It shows {"hour": 9, "minute": 47}
